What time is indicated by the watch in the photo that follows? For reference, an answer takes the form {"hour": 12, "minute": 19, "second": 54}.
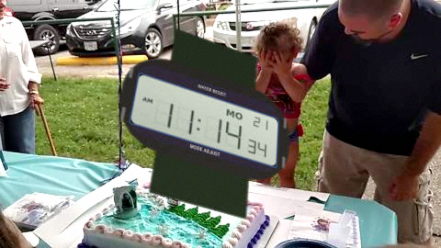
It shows {"hour": 11, "minute": 14, "second": 34}
